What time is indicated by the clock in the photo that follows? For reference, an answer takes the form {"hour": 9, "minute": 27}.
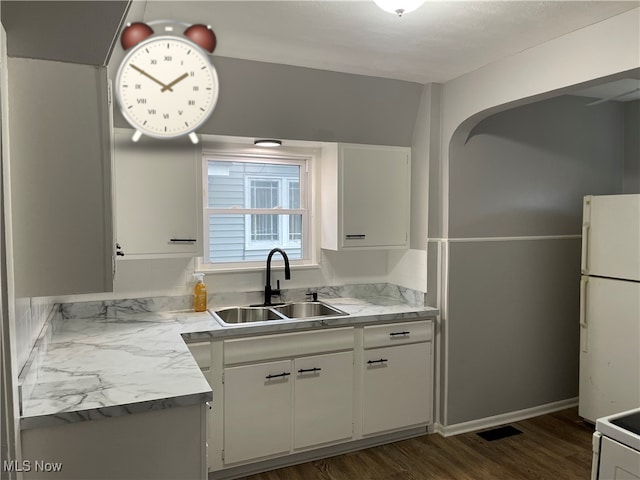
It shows {"hour": 1, "minute": 50}
